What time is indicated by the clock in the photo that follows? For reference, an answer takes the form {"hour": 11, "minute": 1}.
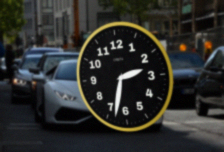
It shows {"hour": 2, "minute": 33}
